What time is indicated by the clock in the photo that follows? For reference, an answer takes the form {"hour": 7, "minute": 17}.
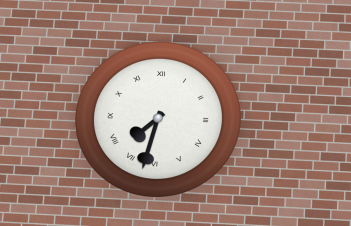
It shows {"hour": 7, "minute": 32}
